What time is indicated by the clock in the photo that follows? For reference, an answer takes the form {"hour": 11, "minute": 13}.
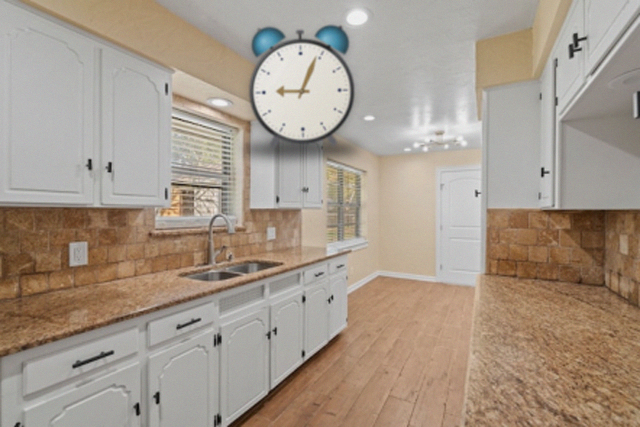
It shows {"hour": 9, "minute": 4}
